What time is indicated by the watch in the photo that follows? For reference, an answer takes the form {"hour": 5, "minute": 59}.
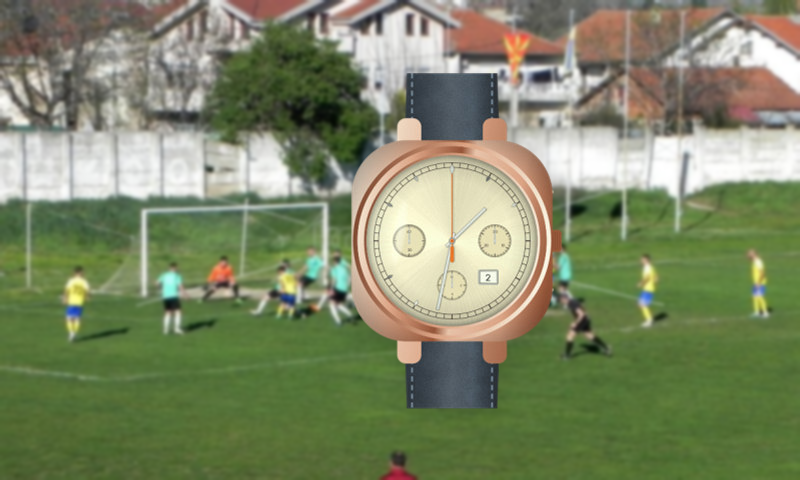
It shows {"hour": 1, "minute": 32}
